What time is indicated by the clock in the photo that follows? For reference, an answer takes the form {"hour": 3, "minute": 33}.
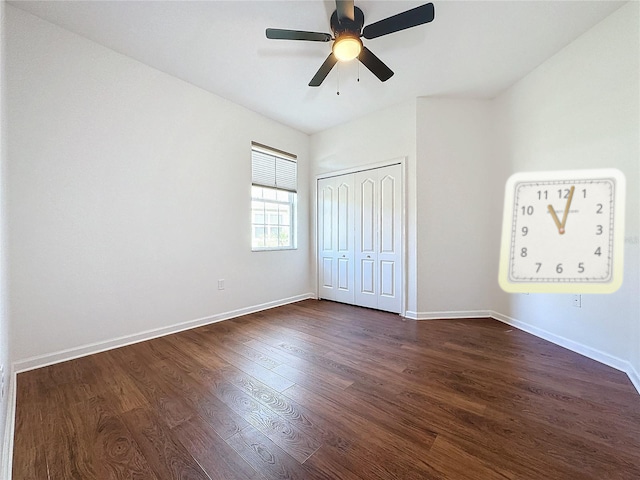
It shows {"hour": 11, "minute": 2}
